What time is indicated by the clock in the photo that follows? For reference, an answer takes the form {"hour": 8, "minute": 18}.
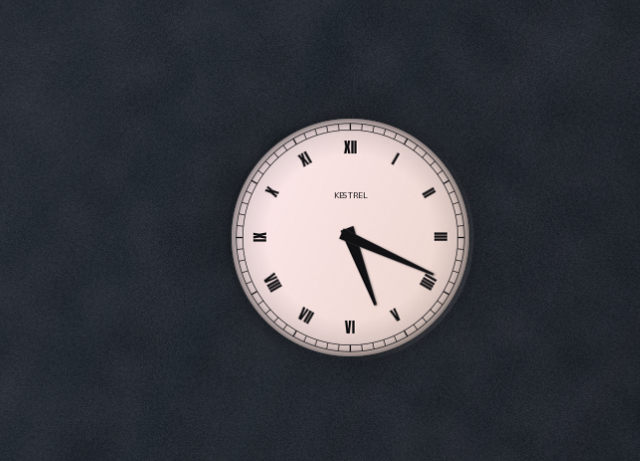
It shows {"hour": 5, "minute": 19}
